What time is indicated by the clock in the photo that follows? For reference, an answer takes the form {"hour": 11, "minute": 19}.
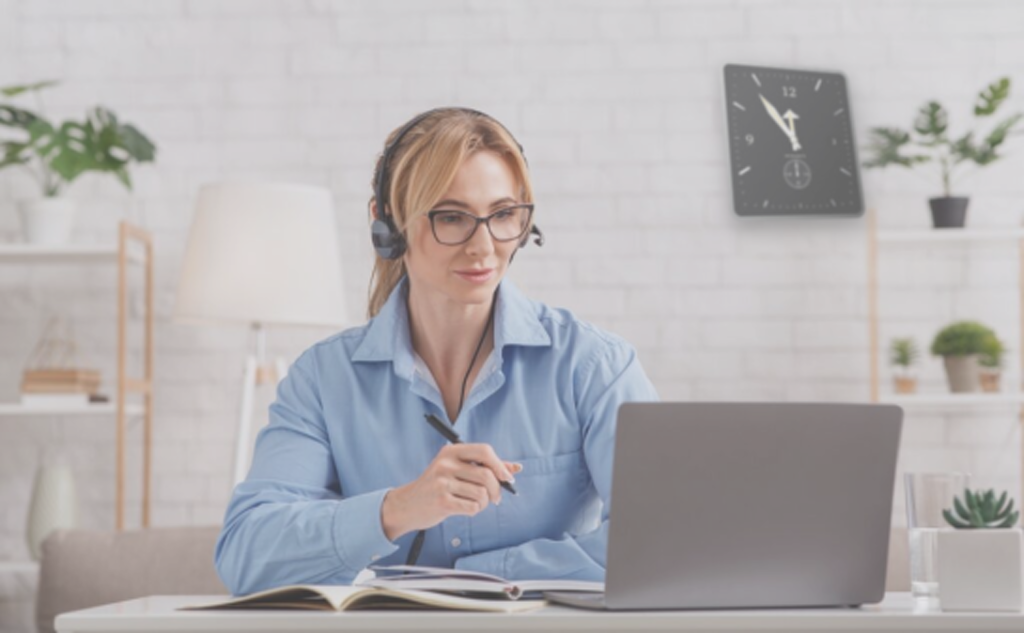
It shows {"hour": 11, "minute": 54}
